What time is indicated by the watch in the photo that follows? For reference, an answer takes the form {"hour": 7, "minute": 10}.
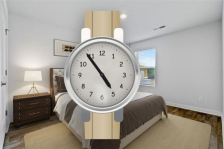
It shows {"hour": 4, "minute": 54}
